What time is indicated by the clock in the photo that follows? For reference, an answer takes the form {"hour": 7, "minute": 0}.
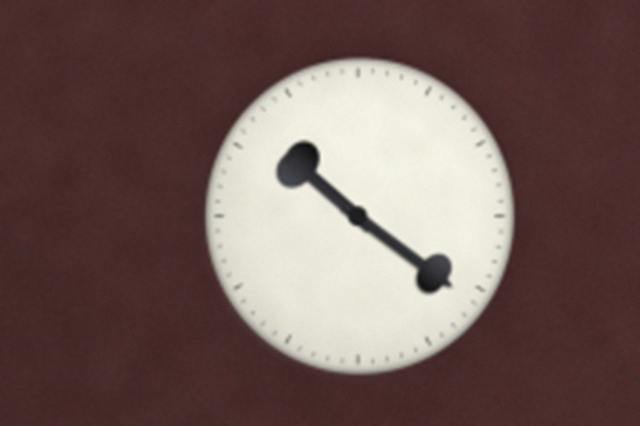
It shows {"hour": 10, "minute": 21}
